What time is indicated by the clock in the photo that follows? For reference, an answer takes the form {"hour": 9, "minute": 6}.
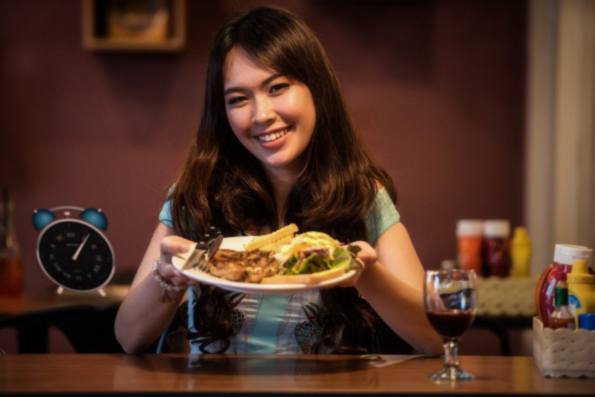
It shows {"hour": 1, "minute": 6}
